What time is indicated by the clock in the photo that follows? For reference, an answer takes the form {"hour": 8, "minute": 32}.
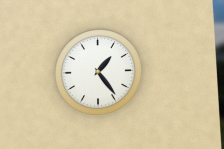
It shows {"hour": 1, "minute": 24}
